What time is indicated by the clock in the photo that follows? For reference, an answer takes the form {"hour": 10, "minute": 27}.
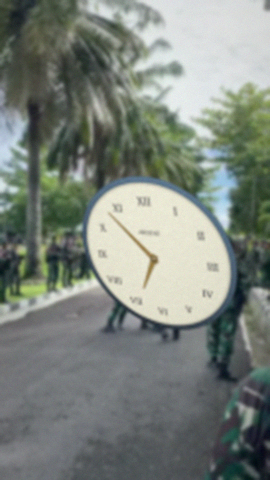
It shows {"hour": 6, "minute": 53}
